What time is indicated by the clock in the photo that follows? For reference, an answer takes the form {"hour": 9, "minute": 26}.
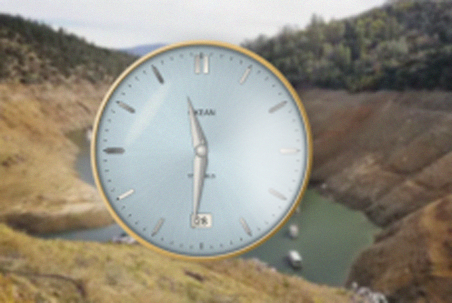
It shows {"hour": 11, "minute": 31}
